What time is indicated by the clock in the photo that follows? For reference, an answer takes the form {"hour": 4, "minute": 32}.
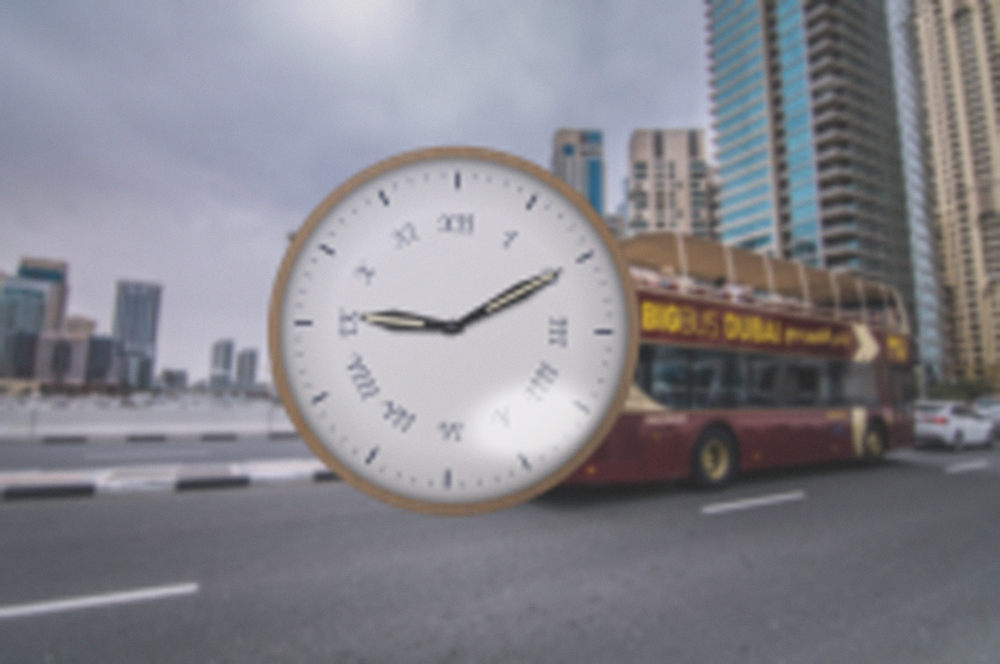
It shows {"hour": 9, "minute": 10}
